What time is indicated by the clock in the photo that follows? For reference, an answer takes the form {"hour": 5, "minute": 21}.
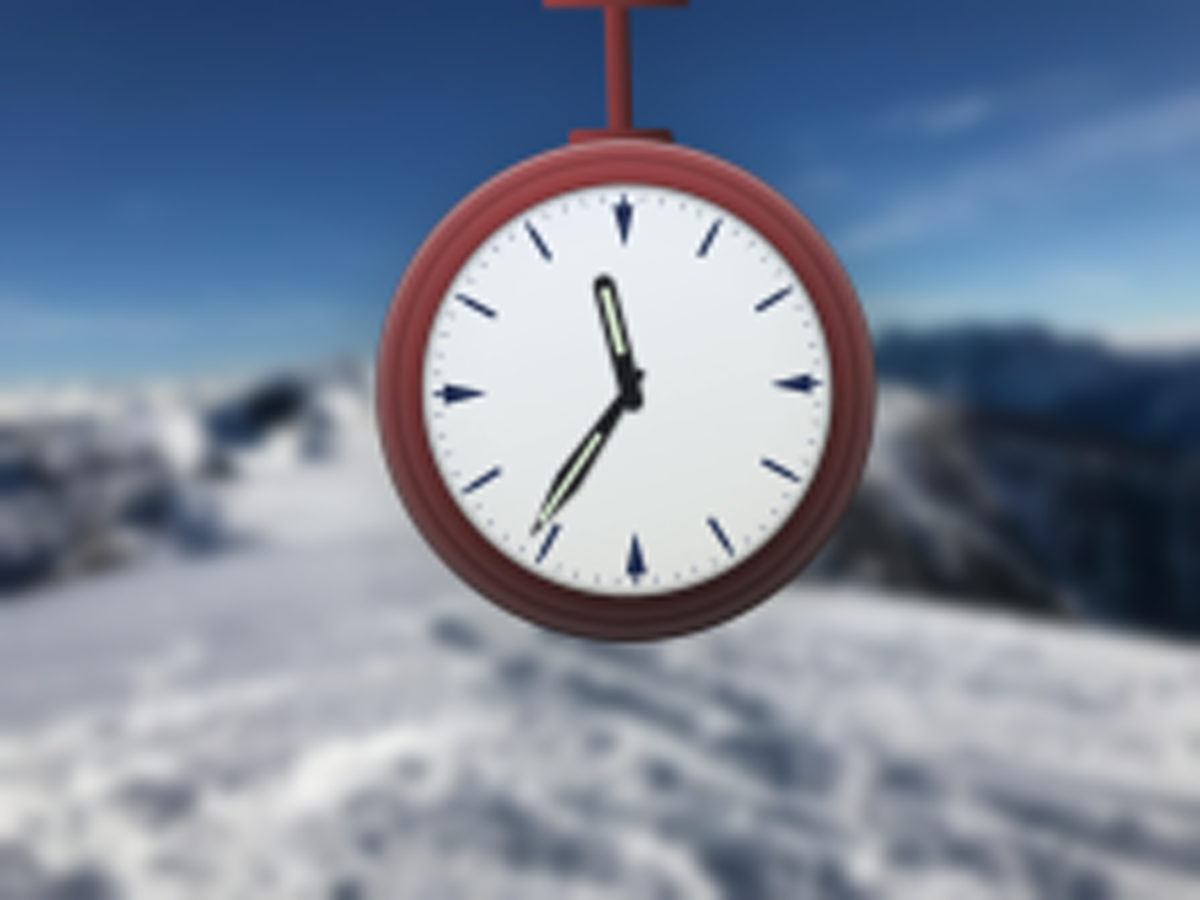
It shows {"hour": 11, "minute": 36}
